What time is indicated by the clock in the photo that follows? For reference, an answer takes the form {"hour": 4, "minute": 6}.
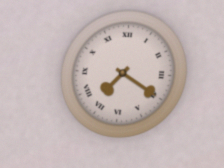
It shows {"hour": 7, "minute": 20}
